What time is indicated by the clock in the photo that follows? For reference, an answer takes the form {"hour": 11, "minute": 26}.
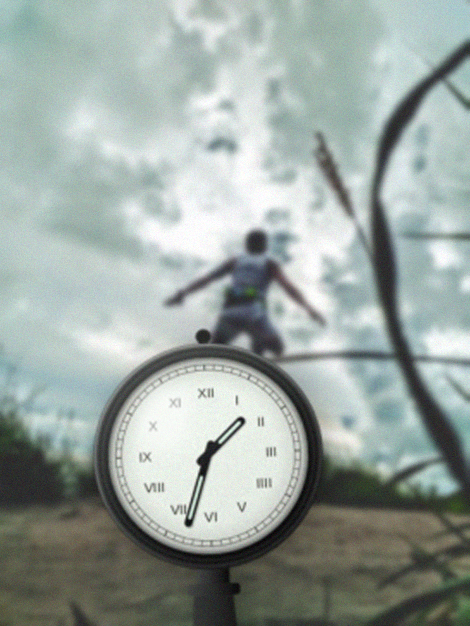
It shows {"hour": 1, "minute": 33}
